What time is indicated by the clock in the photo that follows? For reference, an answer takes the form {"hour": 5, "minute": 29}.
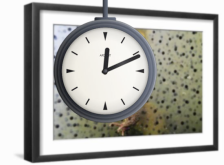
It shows {"hour": 12, "minute": 11}
